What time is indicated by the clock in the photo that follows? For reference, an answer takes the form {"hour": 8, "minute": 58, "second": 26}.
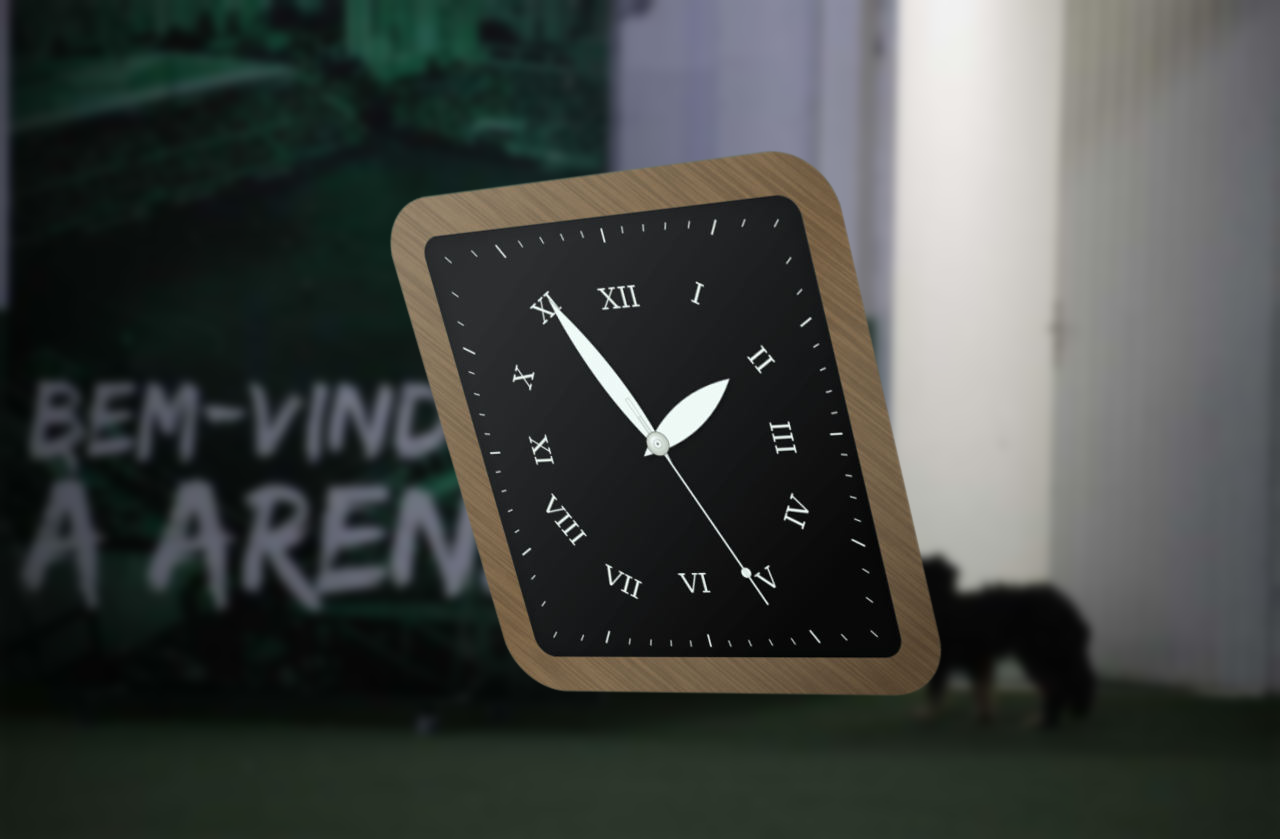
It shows {"hour": 1, "minute": 55, "second": 26}
